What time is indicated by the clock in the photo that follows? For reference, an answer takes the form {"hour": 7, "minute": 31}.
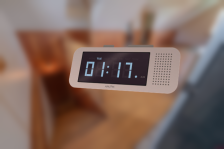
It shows {"hour": 1, "minute": 17}
